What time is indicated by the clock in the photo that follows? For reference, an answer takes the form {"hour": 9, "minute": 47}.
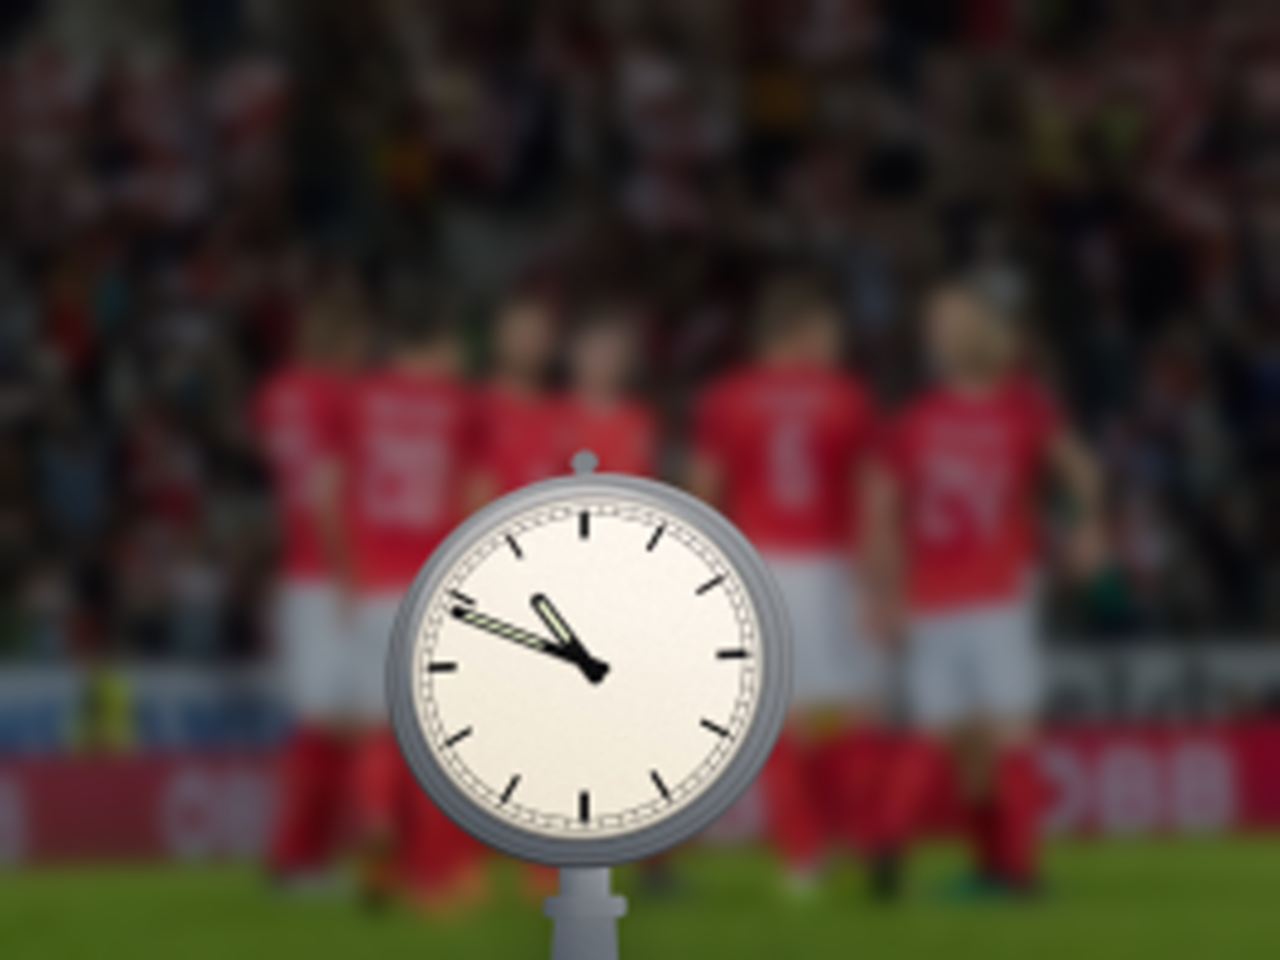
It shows {"hour": 10, "minute": 49}
